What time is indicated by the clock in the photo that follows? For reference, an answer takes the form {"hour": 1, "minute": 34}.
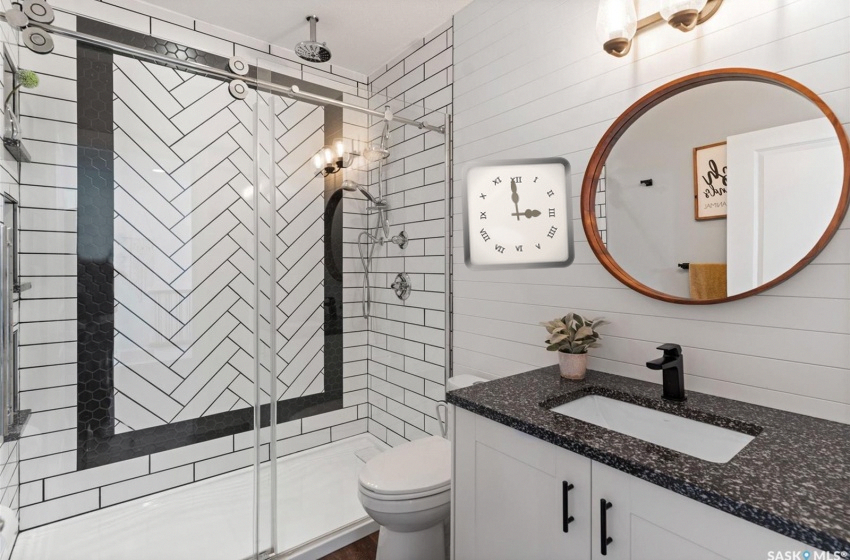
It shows {"hour": 2, "minute": 59}
